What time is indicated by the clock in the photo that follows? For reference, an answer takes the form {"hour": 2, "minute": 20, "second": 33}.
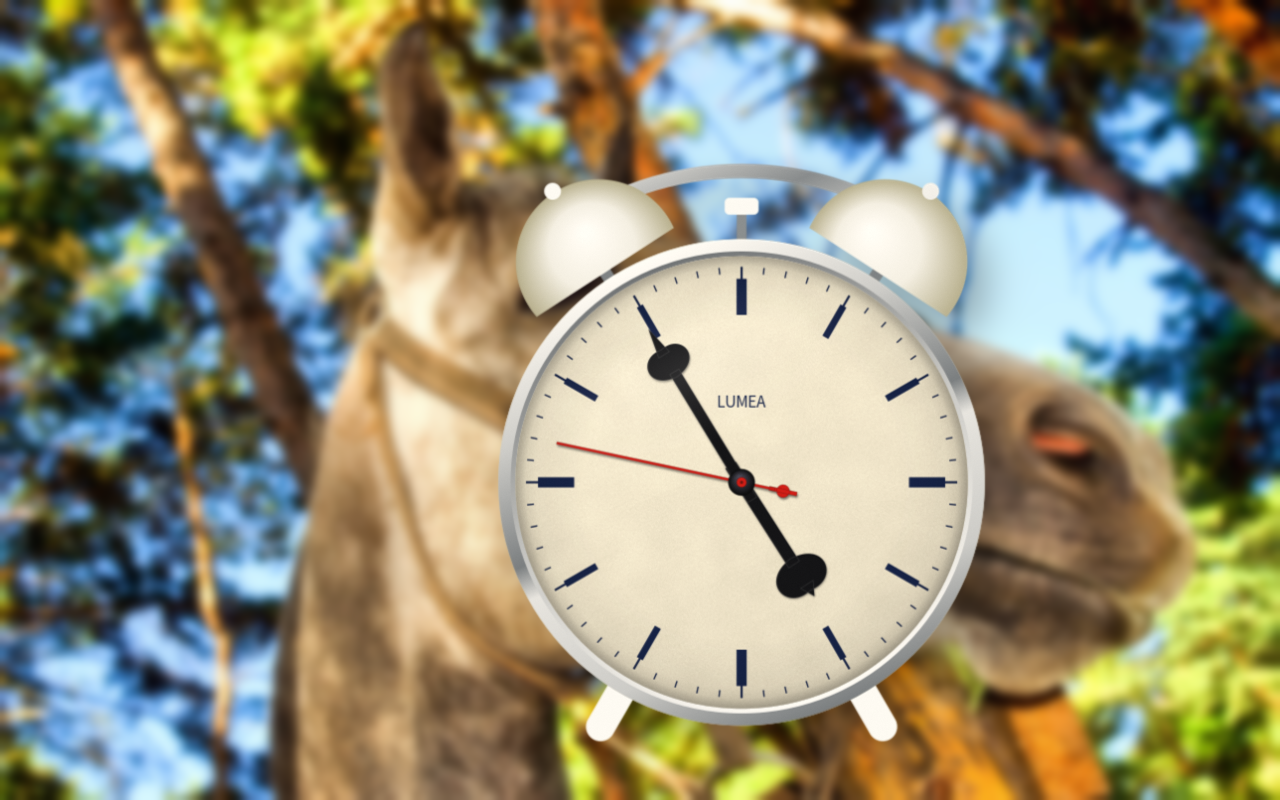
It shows {"hour": 4, "minute": 54, "second": 47}
